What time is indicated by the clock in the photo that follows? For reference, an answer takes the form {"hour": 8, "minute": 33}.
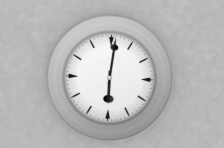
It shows {"hour": 6, "minute": 1}
